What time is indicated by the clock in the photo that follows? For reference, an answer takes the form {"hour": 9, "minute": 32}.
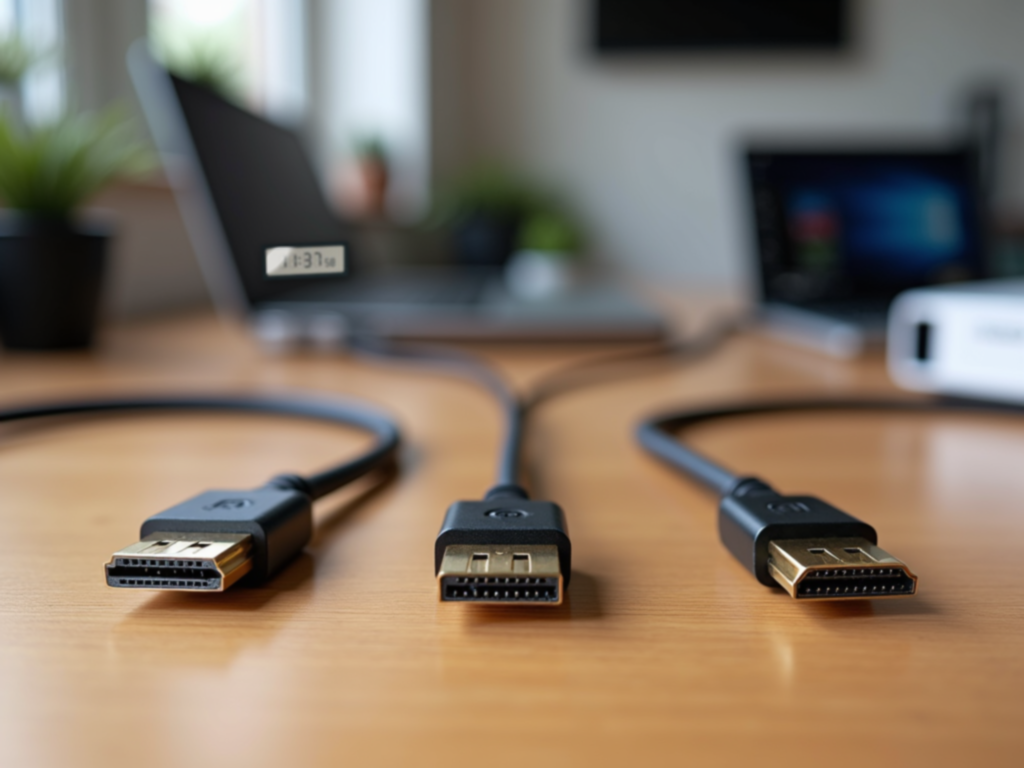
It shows {"hour": 11, "minute": 37}
